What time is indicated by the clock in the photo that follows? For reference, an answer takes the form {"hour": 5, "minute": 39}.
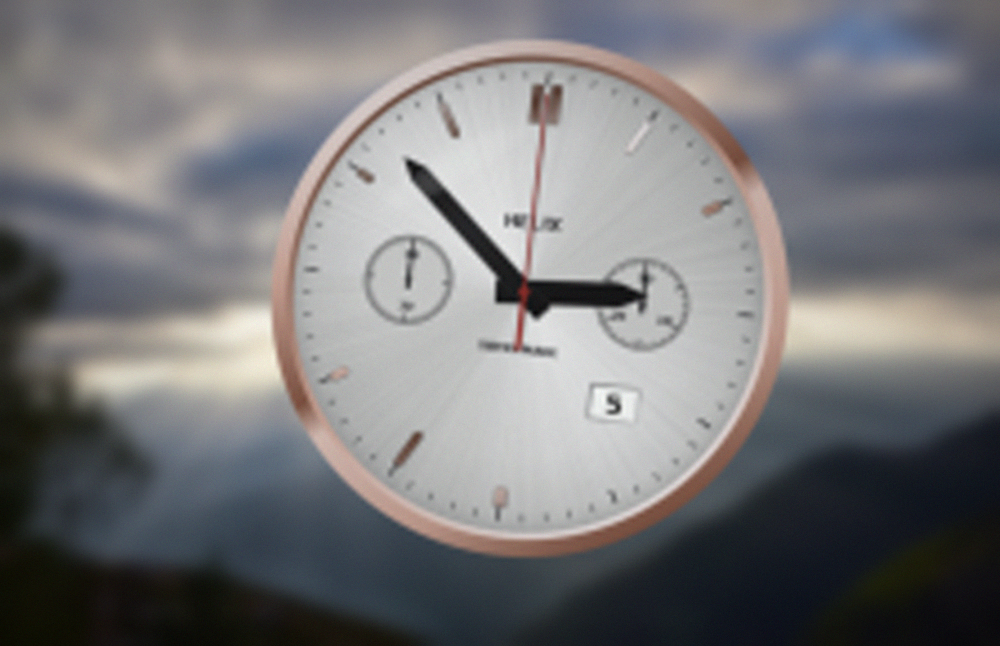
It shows {"hour": 2, "minute": 52}
